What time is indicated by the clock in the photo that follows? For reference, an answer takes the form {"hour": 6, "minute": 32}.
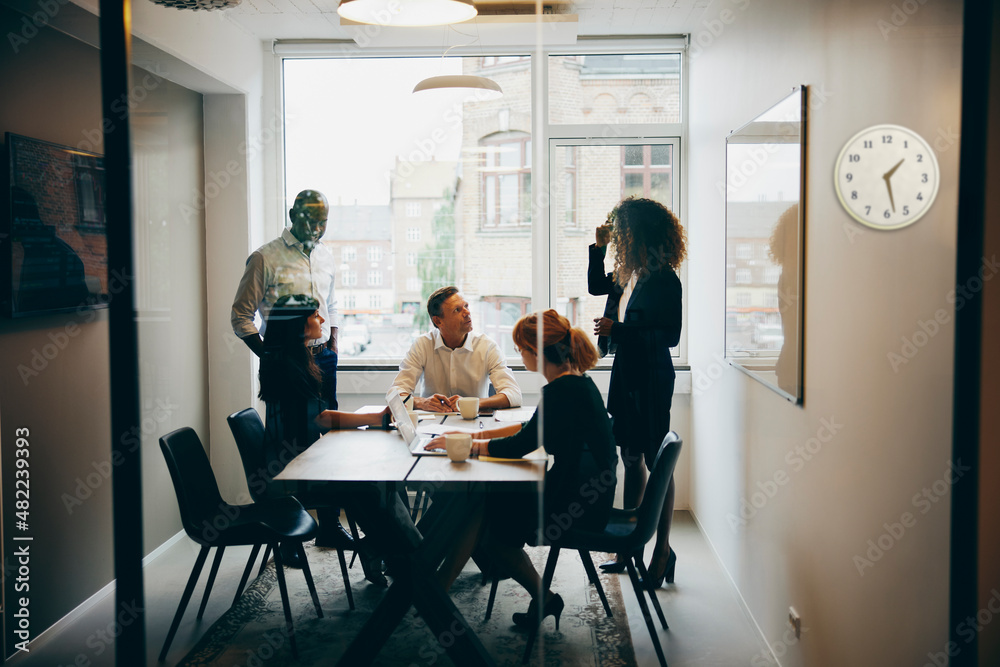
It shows {"hour": 1, "minute": 28}
